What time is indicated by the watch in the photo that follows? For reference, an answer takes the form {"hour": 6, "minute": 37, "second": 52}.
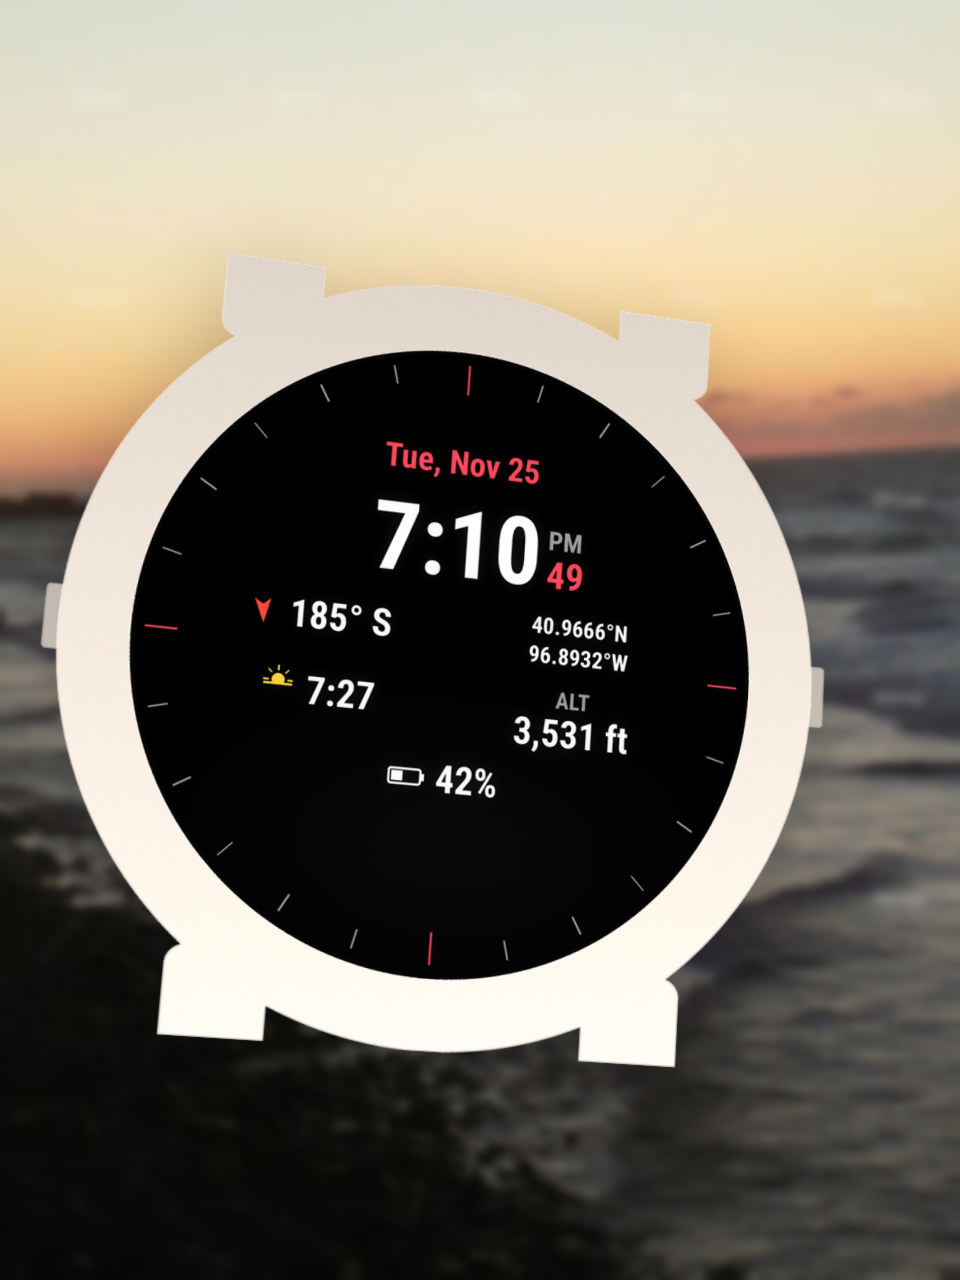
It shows {"hour": 7, "minute": 10, "second": 49}
